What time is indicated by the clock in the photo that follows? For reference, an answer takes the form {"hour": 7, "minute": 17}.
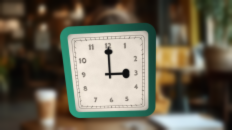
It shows {"hour": 3, "minute": 0}
